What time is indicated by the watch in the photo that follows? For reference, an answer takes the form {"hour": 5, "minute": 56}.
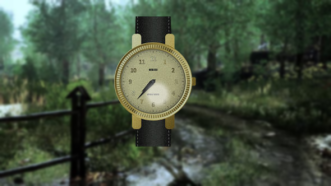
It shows {"hour": 7, "minute": 37}
